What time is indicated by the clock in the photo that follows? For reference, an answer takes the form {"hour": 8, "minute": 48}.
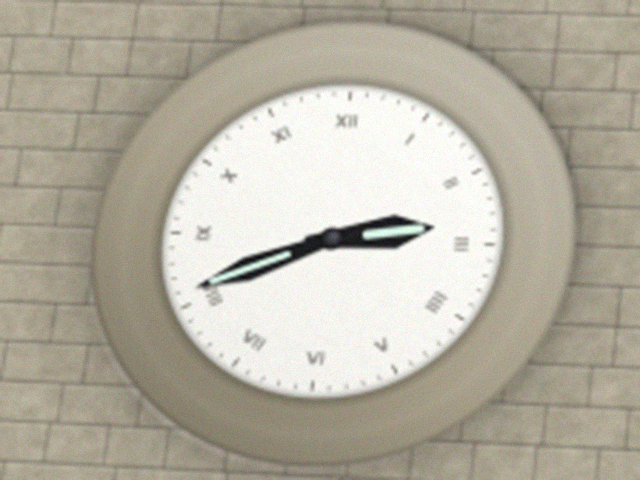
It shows {"hour": 2, "minute": 41}
